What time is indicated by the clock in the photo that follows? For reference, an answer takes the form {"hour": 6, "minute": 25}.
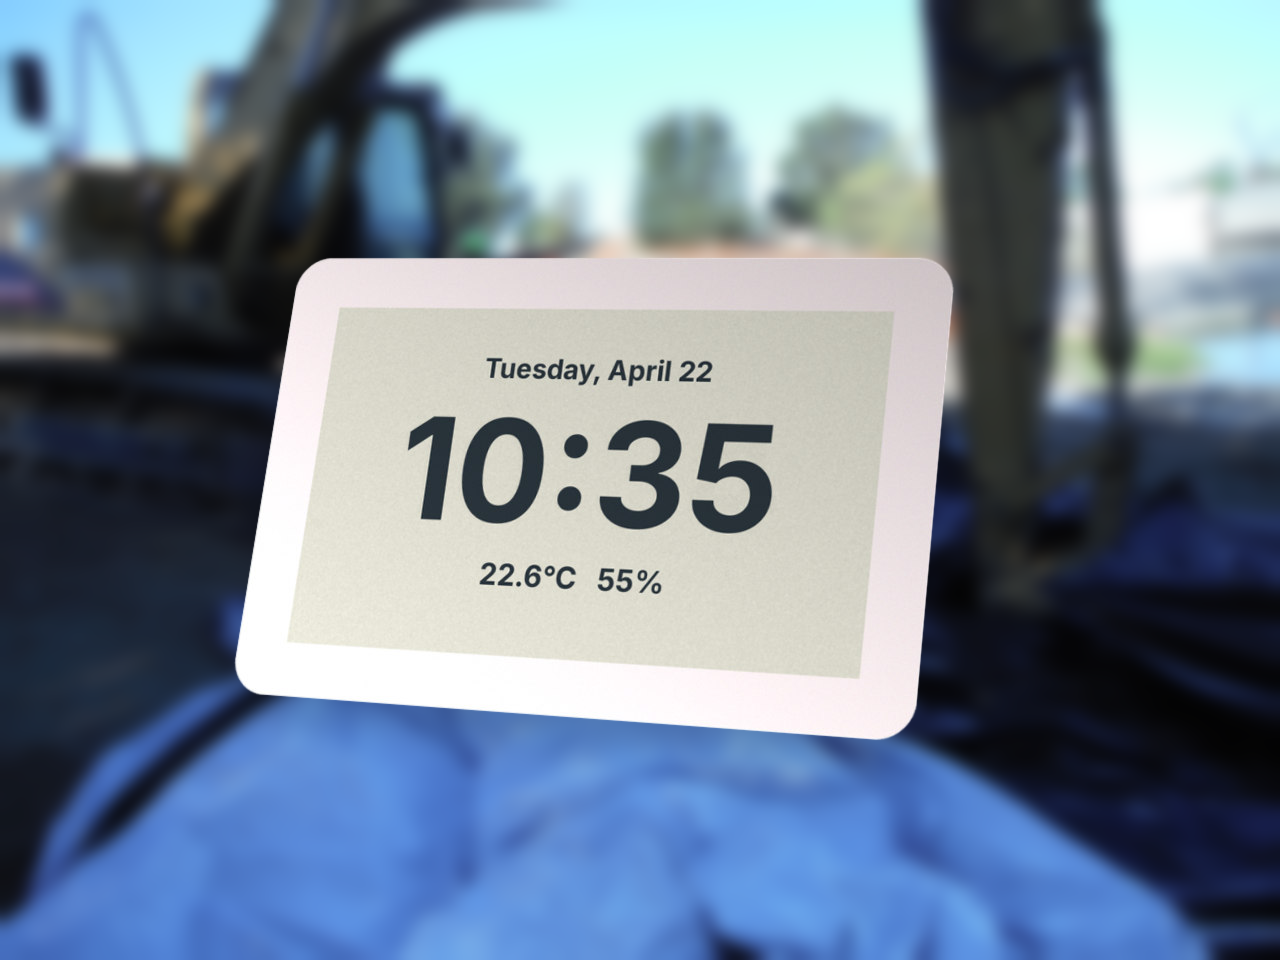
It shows {"hour": 10, "minute": 35}
